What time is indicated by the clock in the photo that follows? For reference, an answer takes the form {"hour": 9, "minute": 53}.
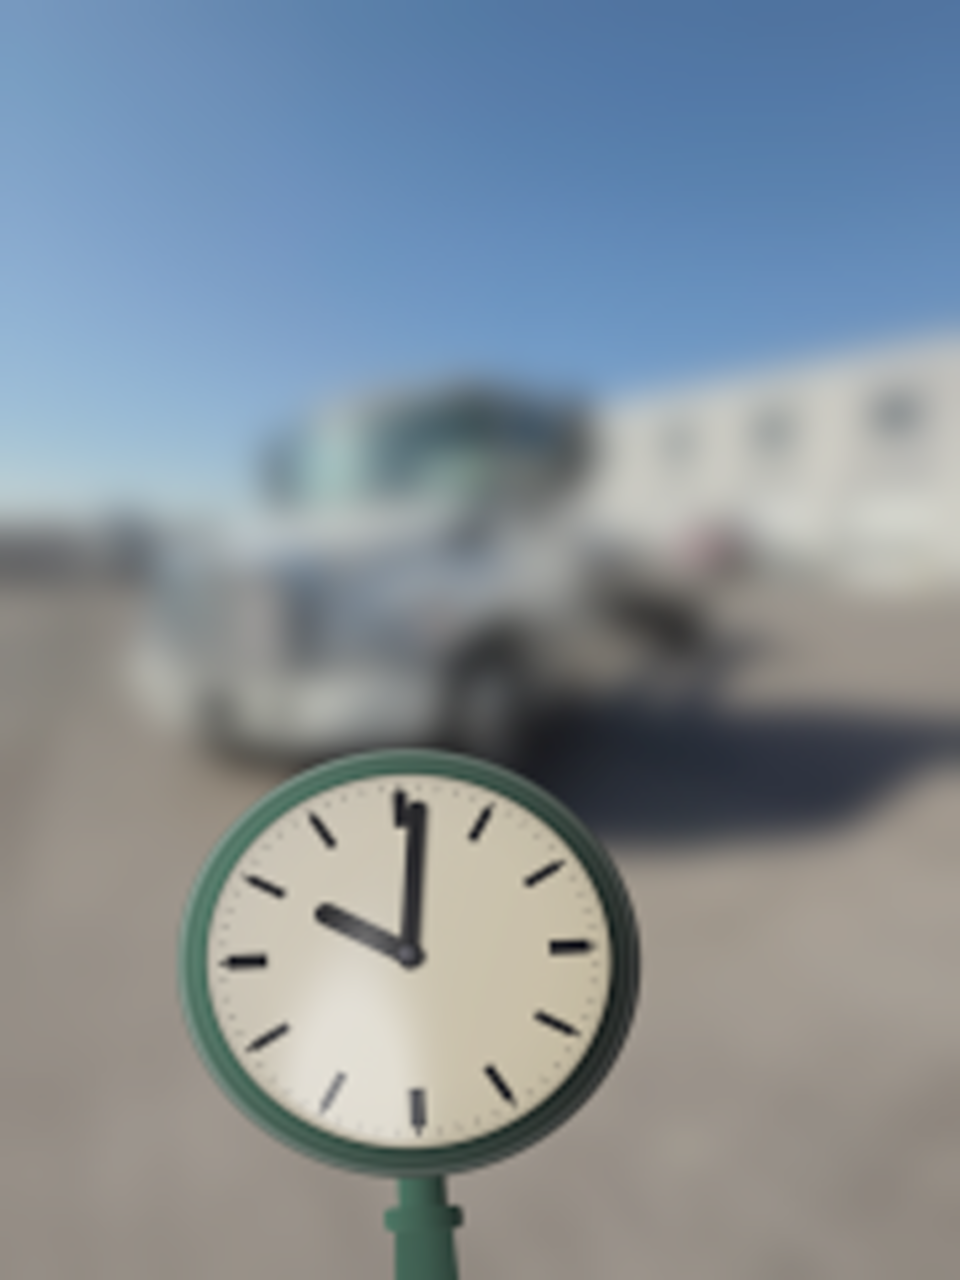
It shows {"hour": 10, "minute": 1}
